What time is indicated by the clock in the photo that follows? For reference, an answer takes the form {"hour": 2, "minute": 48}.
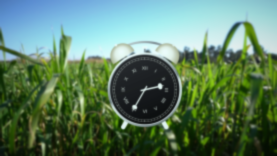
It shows {"hour": 2, "minute": 35}
